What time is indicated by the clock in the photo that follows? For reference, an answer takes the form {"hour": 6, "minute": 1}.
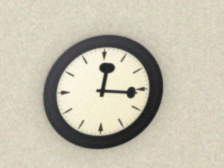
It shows {"hour": 12, "minute": 16}
